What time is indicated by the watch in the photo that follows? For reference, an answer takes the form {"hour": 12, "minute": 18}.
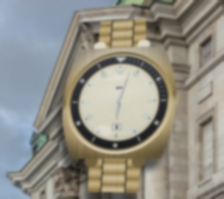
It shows {"hour": 6, "minute": 3}
